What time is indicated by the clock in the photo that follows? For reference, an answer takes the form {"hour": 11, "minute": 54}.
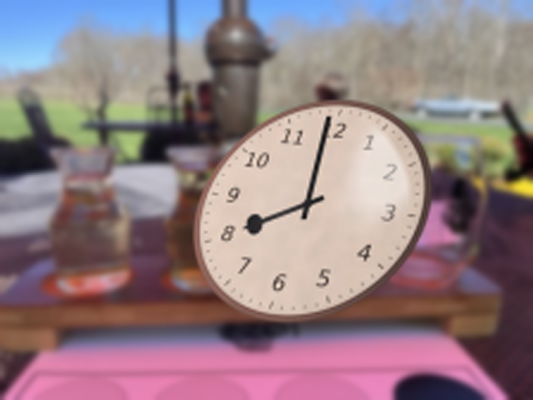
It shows {"hour": 7, "minute": 59}
